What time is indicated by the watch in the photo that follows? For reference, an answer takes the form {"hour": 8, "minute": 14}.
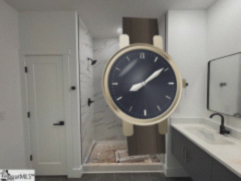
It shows {"hour": 8, "minute": 9}
